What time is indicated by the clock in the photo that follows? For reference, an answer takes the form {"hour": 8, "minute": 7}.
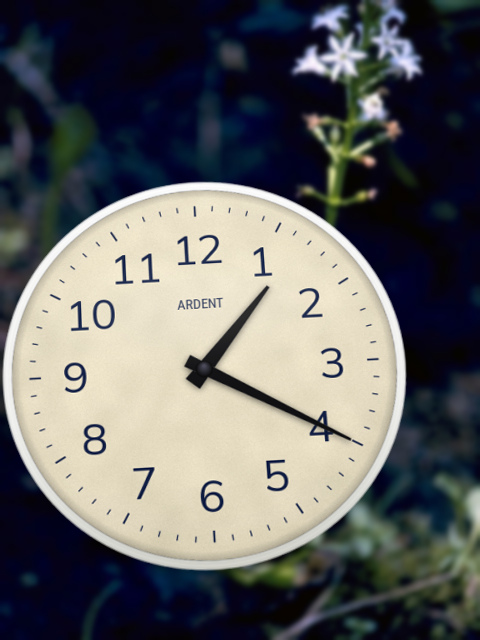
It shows {"hour": 1, "minute": 20}
